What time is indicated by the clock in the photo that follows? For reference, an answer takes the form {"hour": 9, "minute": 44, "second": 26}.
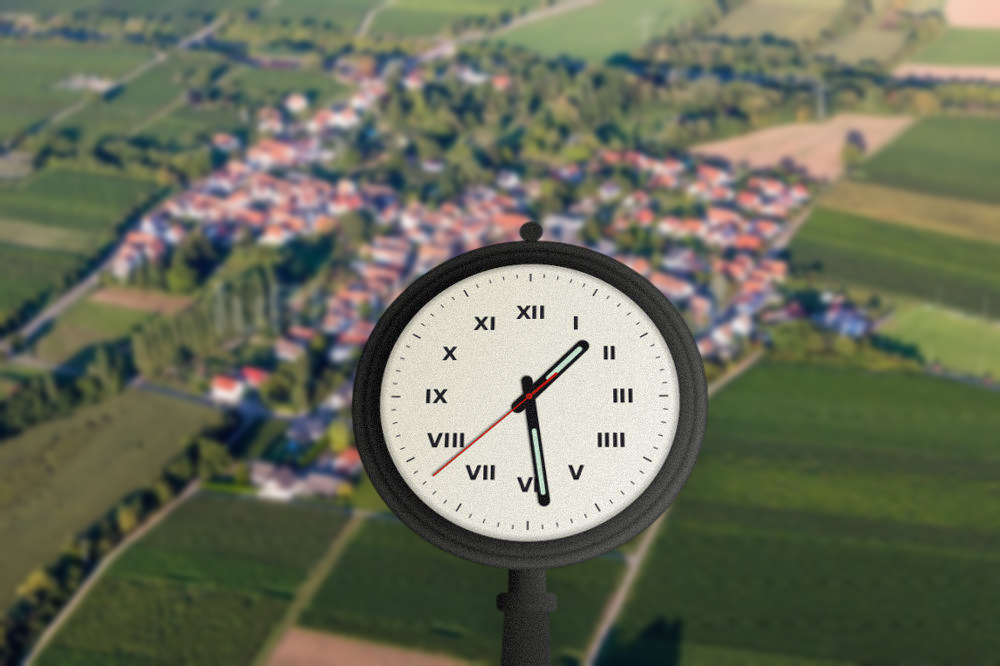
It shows {"hour": 1, "minute": 28, "second": 38}
